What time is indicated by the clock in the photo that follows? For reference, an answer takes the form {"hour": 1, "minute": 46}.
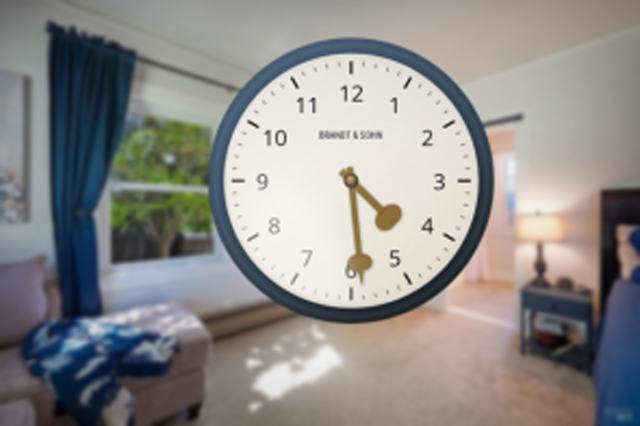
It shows {"hour": 4, "minute": 29}
